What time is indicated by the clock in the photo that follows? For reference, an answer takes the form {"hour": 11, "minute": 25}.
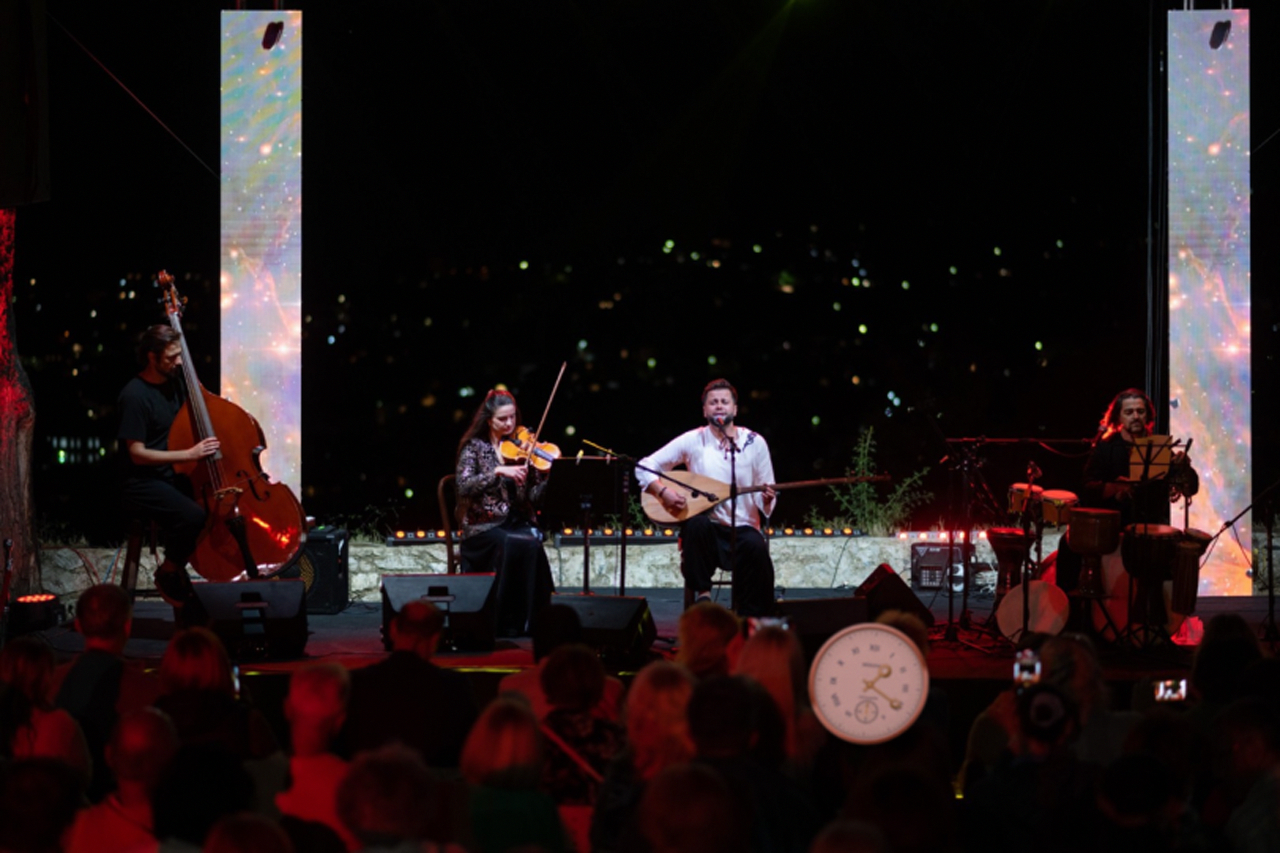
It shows {"hour": 1, "minute": 20}
